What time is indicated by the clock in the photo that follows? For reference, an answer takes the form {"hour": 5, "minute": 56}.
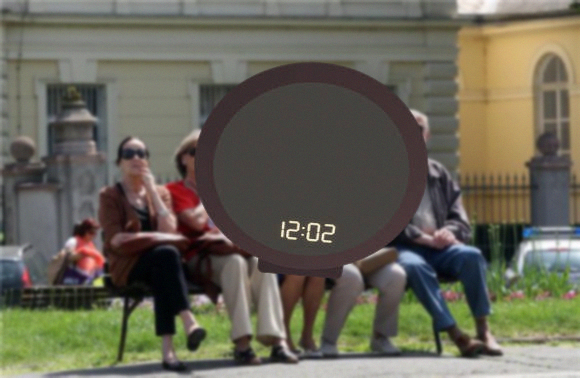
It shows {"hour": 12, "minute": 2}
